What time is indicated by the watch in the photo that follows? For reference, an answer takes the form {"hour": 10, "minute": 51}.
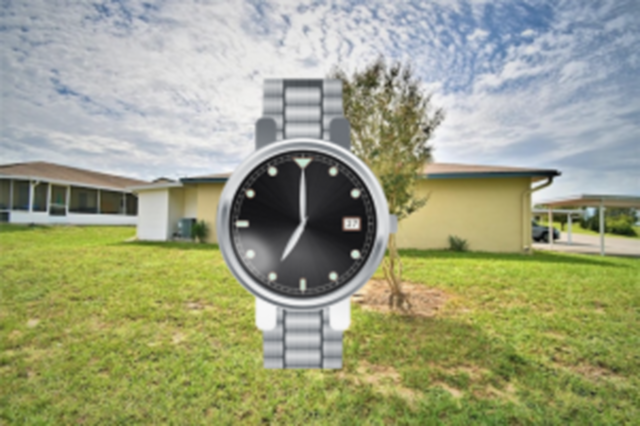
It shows {"hour": 7, "minute": 0}
